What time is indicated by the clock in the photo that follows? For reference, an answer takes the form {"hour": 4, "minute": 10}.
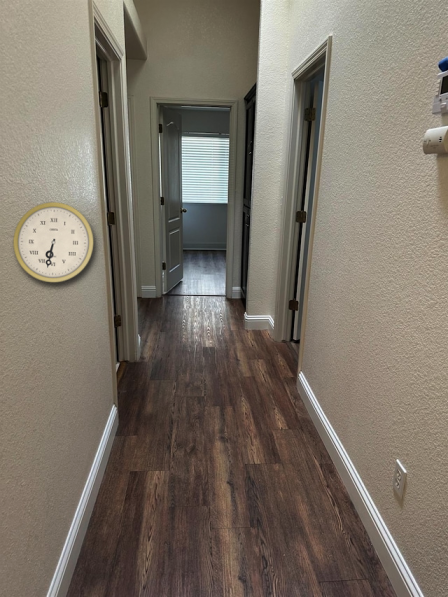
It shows {"hour": 6, "minute": 32}
